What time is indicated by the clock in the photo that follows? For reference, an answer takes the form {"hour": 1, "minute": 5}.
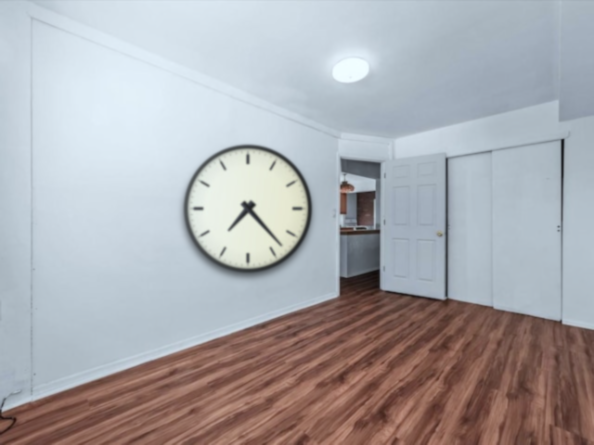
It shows {"hour": 7, "minute": 23}
